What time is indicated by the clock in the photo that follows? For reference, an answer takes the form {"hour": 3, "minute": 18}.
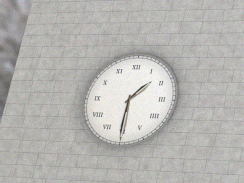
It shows {"hour": 1, "minute": 30}
